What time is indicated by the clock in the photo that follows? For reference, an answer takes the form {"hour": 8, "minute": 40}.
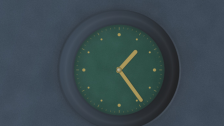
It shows {"hour": 1, "minute": 24}
